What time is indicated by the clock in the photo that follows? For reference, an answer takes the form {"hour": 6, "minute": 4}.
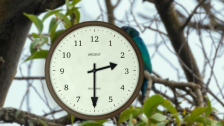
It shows {"hour": 2, "minute": 30}
